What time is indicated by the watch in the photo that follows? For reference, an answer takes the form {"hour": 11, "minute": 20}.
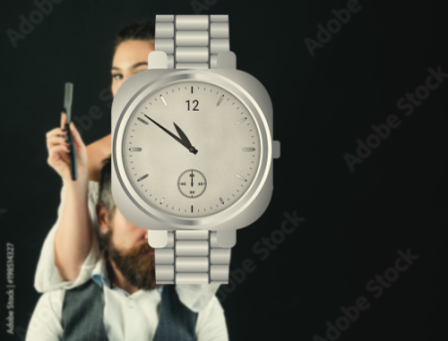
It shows {"hour": 10, "minute": 51}
